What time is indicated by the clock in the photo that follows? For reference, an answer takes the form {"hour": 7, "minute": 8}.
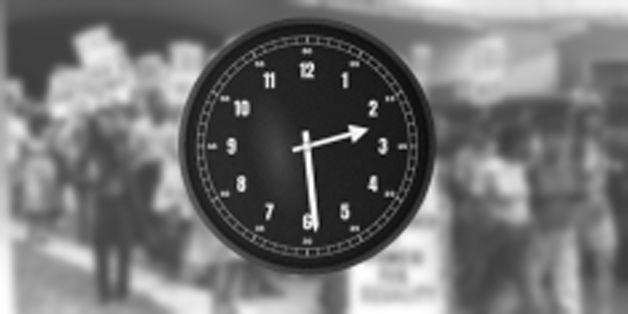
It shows {"hour": 2, "minute": 29}
